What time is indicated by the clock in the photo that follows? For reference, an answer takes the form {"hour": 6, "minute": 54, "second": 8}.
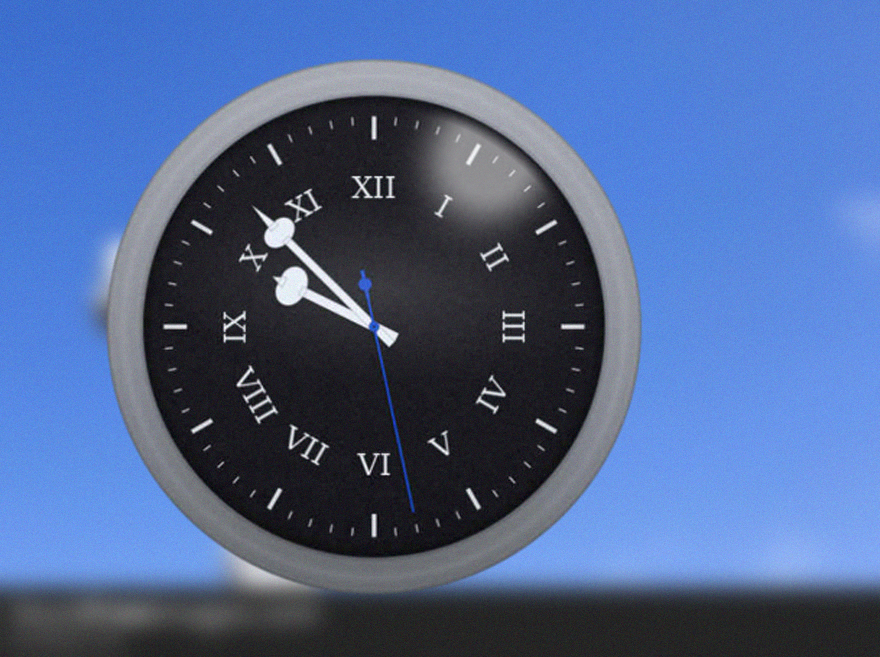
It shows {"hour": 9, "minute": 52, "second": 28}
